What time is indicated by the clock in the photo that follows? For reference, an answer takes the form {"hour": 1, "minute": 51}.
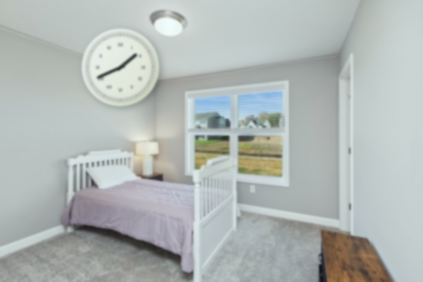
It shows {"hour": 1, "minute": 41}
